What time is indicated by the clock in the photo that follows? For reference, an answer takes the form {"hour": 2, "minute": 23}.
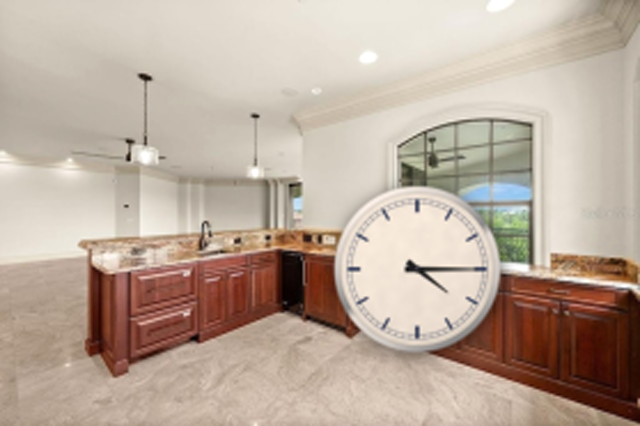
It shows {"hour": 4, "minute": 15}
